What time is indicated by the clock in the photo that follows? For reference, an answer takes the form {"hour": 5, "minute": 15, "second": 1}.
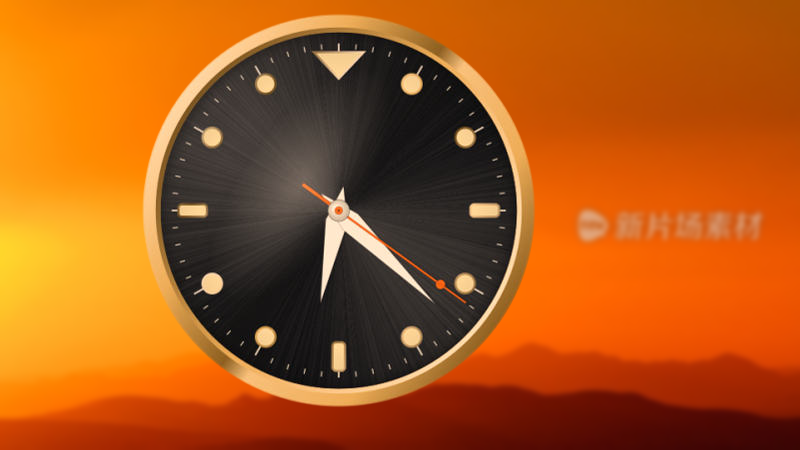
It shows {"hour": 6, "minute": 22, "second": 21}
